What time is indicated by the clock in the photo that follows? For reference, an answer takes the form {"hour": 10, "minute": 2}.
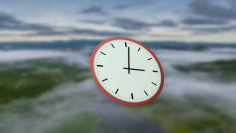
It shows {"hour": 3, "minute": 1}
